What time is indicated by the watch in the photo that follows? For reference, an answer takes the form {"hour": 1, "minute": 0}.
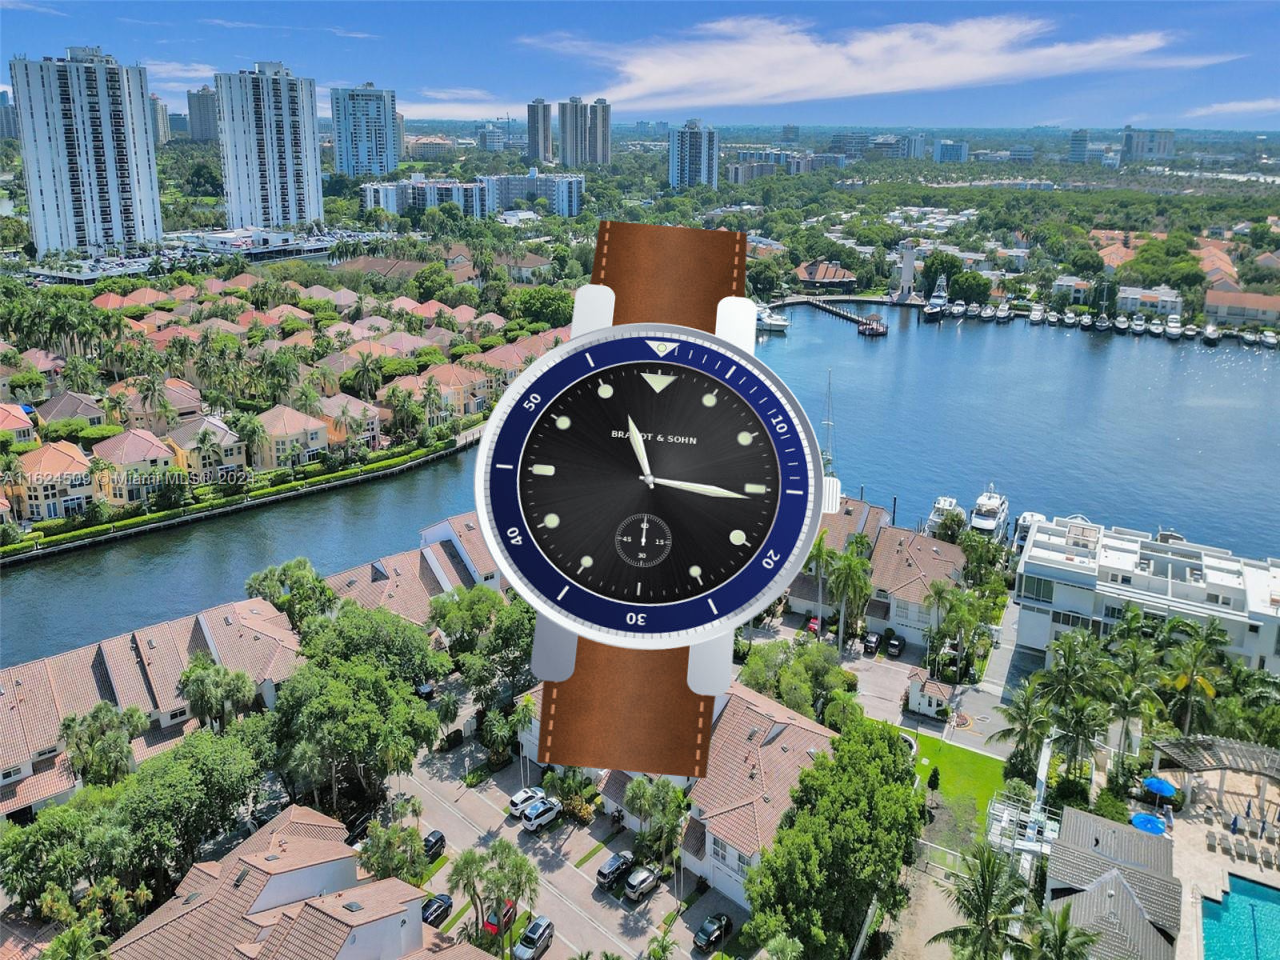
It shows {"hour": 11, "minute": 16}
